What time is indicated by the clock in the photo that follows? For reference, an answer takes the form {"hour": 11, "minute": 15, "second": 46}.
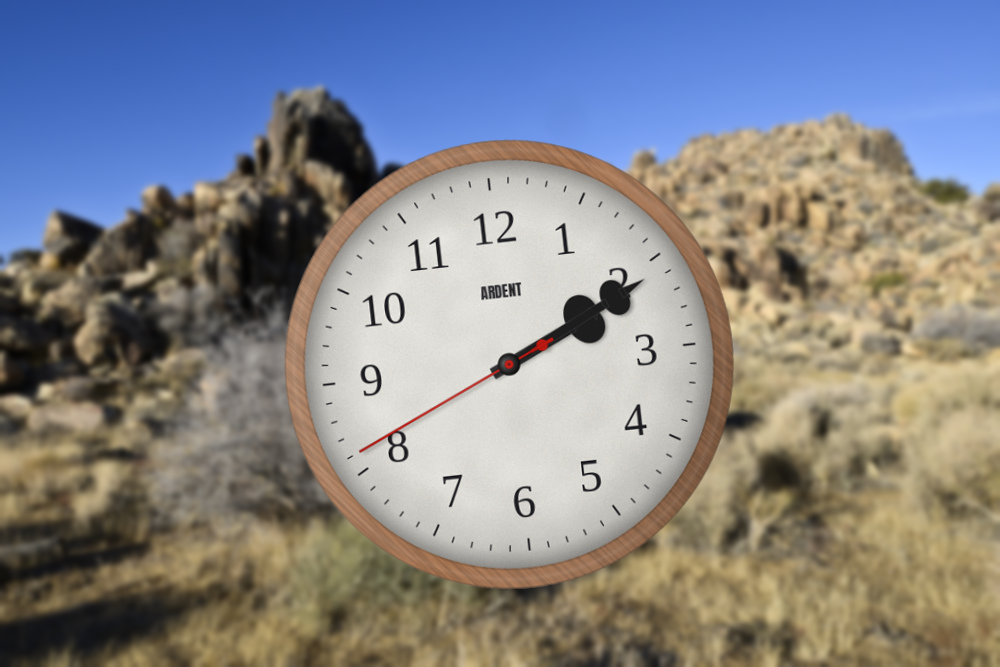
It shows {"hour": 2, "minute": 10, "second": 41}
